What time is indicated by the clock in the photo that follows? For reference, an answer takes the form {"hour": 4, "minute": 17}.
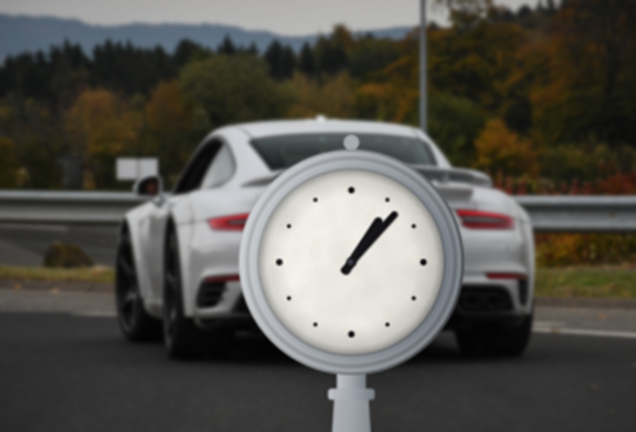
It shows {"hour": 1, "minute": 7}
